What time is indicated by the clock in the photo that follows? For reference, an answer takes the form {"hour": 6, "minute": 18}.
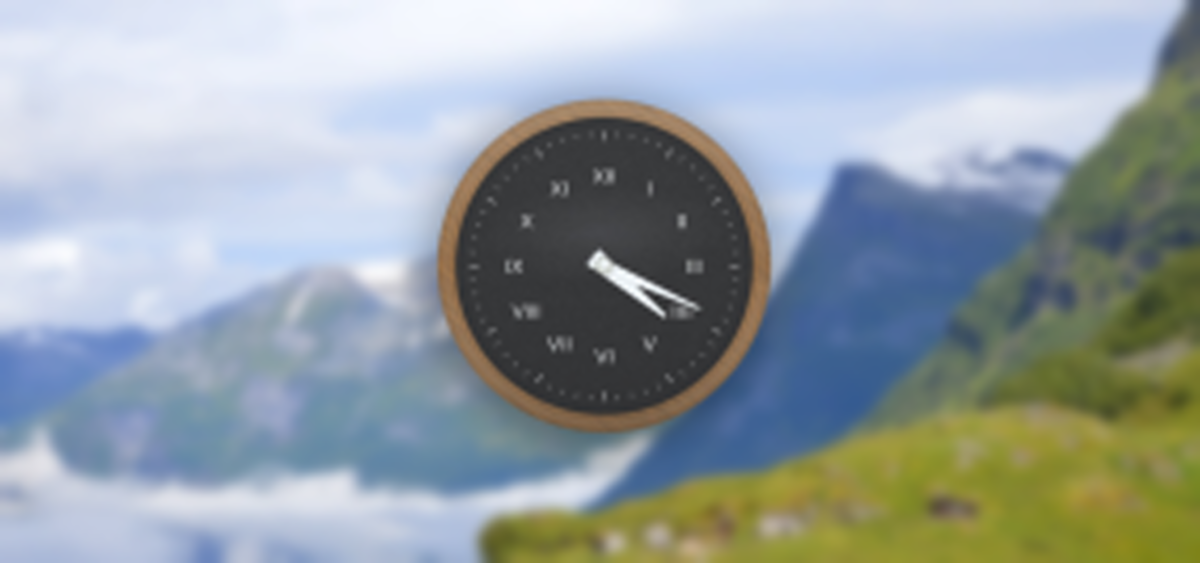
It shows {"hour": 4, "minute": 19}
